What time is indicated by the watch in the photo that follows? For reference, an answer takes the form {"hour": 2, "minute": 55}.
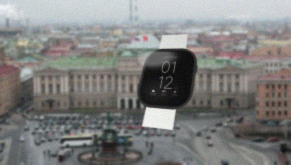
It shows {"hour": 1, "minute": 12}
